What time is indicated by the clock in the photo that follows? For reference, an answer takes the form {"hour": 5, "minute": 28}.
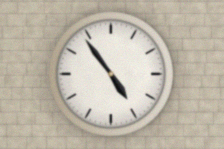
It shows {"hour": 4, "minute": 54}
